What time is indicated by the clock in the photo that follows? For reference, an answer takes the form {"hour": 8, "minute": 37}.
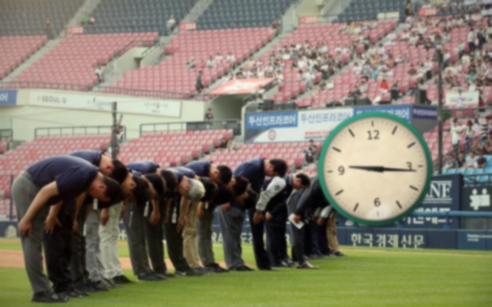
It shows {"hour": 9, "minute": 16}
